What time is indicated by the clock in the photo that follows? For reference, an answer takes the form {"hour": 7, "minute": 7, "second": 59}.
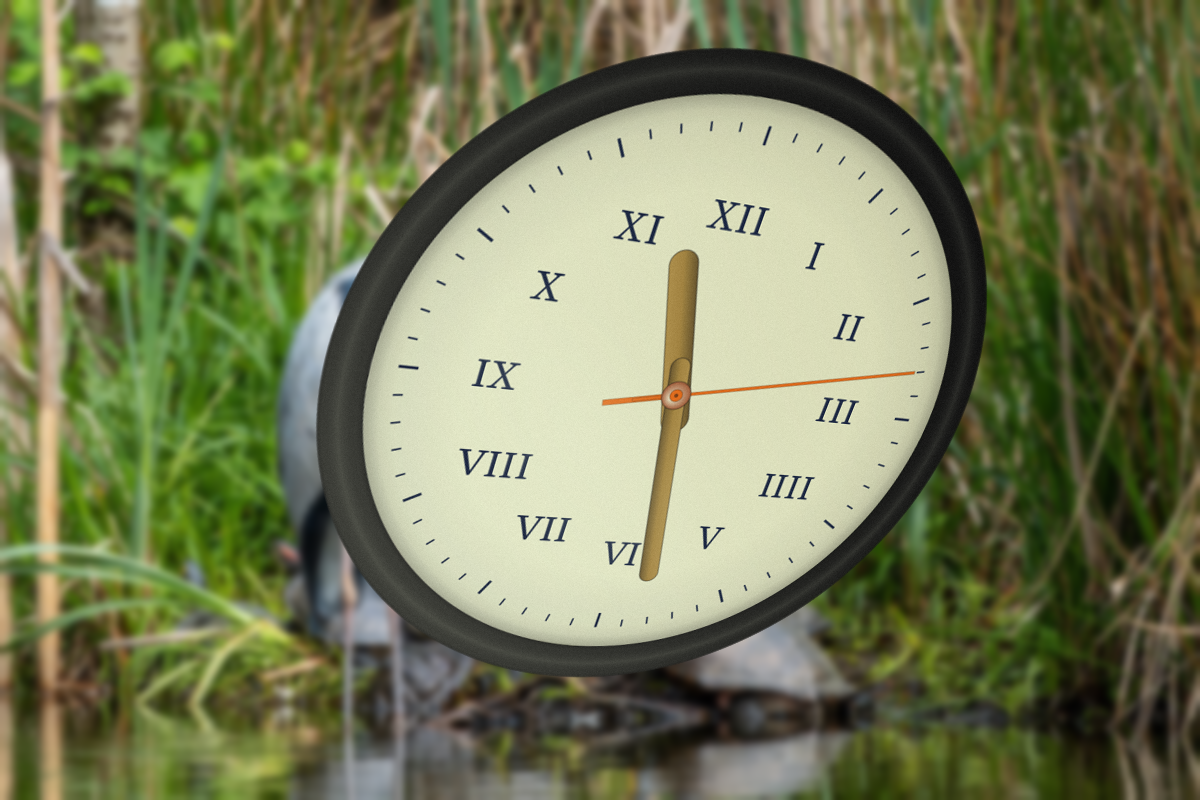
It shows {"hour": 11, "minute": 28, "second": 13}
